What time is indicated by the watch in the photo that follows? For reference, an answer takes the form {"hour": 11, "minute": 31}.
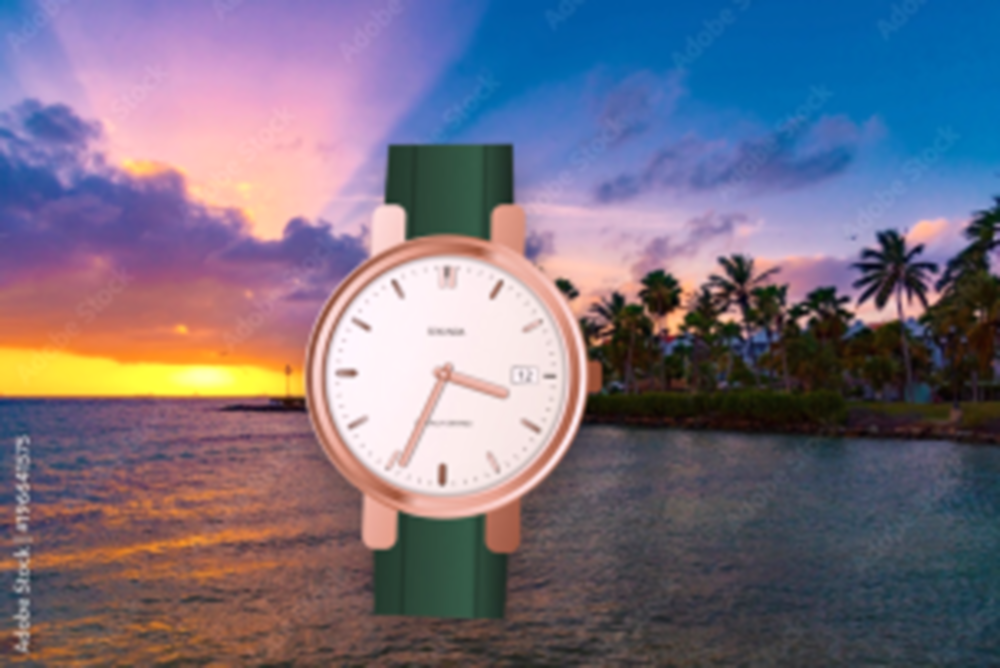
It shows {"hour": 3, "minute": 34}
